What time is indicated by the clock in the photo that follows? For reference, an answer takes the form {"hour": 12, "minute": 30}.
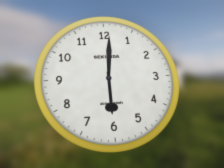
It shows {"hour": 6, "minute": 1}
